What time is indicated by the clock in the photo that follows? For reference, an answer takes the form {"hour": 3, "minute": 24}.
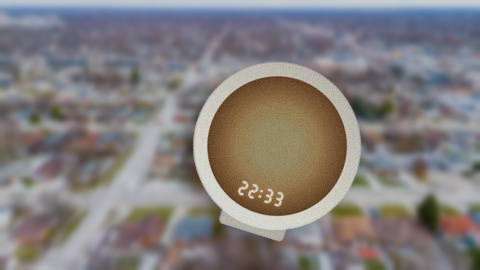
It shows {"hour": 22, "minute": 33}
